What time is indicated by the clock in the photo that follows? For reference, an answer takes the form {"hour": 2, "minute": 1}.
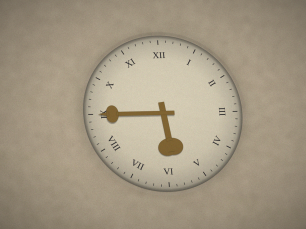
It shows {"hour": 5, "minute": 45}
